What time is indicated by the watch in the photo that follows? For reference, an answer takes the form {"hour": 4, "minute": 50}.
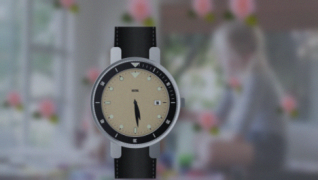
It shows {"hour": 5, "minute": 29}
